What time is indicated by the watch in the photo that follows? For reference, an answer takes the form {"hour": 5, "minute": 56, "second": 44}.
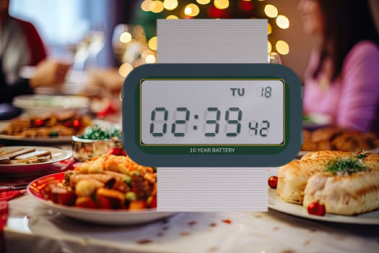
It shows {"hour": 2, "minute": 39, "second": 42}
